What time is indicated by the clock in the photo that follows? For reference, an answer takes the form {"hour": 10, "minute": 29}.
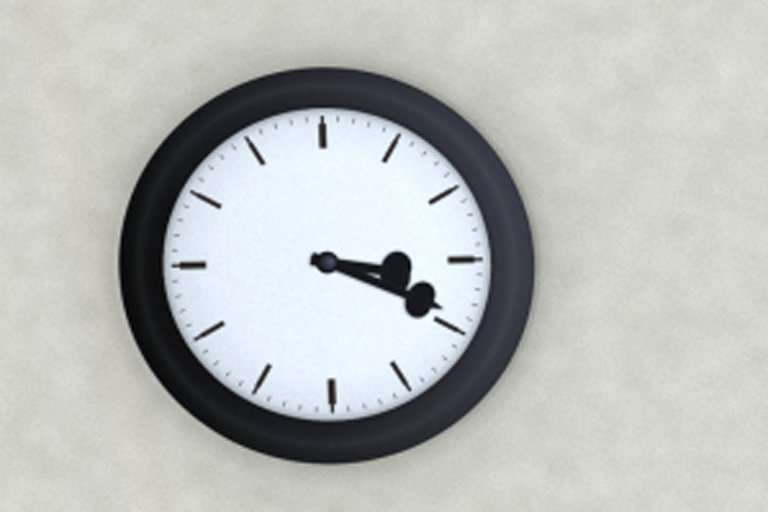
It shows {"hour": 3, "minute": 19}
